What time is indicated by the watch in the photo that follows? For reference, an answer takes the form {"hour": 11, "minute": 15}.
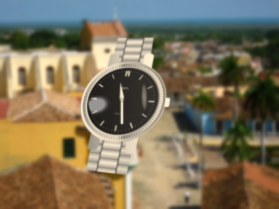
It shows {"hour": 11, "minute": 28}
